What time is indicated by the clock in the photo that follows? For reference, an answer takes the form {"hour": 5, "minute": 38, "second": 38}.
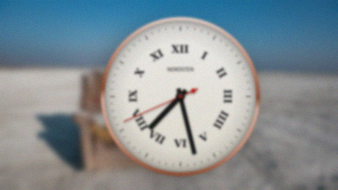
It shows {"hour": 7, "minute": 27, "second": 41}
